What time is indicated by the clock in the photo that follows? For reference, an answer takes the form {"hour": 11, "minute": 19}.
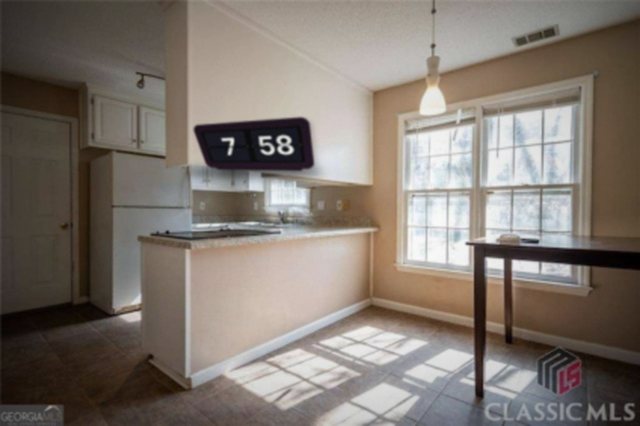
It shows {"hour": 7, "minute": 58}
